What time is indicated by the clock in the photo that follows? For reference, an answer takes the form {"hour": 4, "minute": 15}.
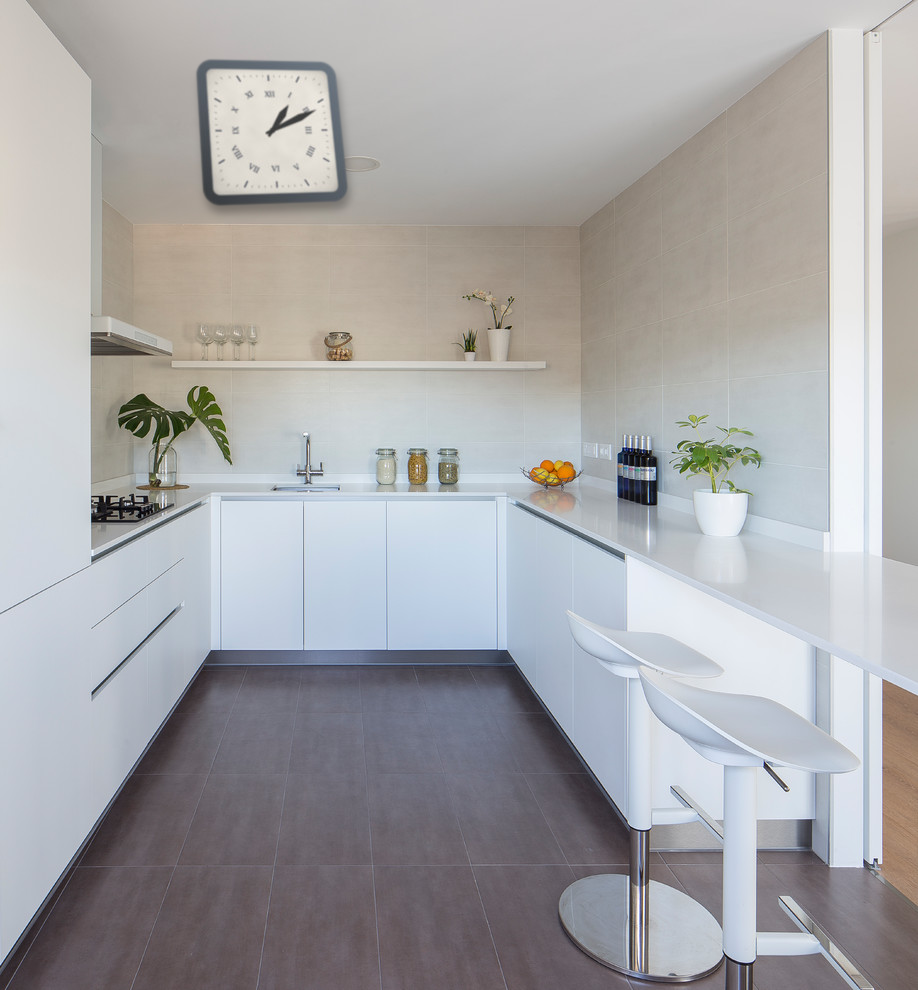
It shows {"hour": 1, "minute": 11}
